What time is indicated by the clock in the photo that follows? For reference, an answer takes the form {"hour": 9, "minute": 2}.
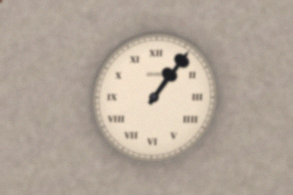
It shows {"hour": 1, "minute": 6}
